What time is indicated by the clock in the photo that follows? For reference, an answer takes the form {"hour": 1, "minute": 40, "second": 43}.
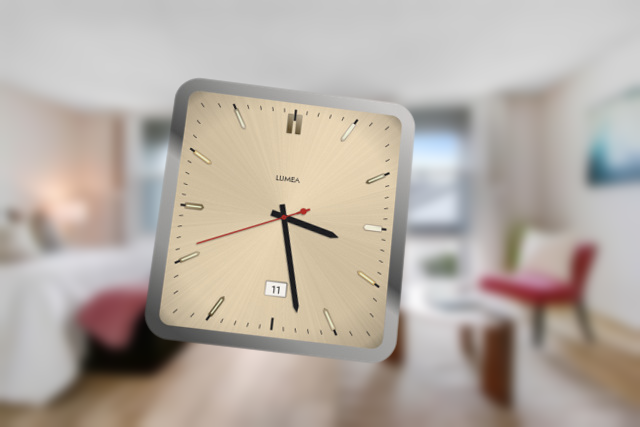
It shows {"hour": 3, "minute": 27, "second": 41}
